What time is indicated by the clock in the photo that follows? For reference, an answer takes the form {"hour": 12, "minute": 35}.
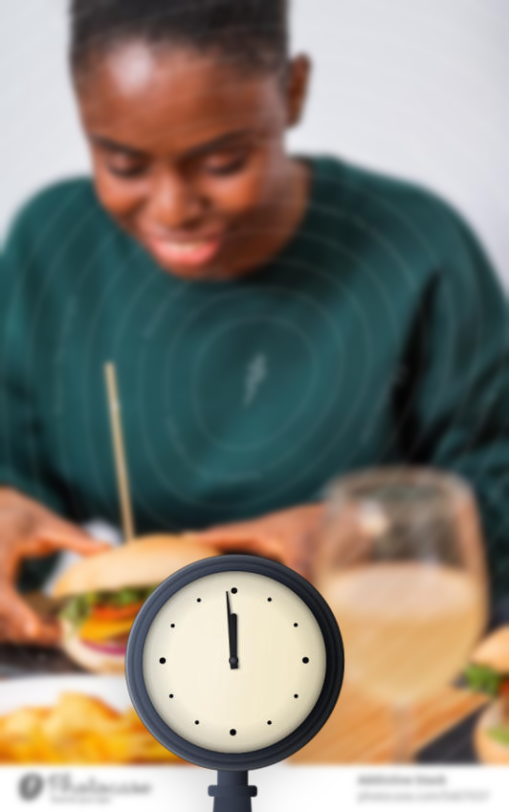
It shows {"hour": 11, "minute": 59}
